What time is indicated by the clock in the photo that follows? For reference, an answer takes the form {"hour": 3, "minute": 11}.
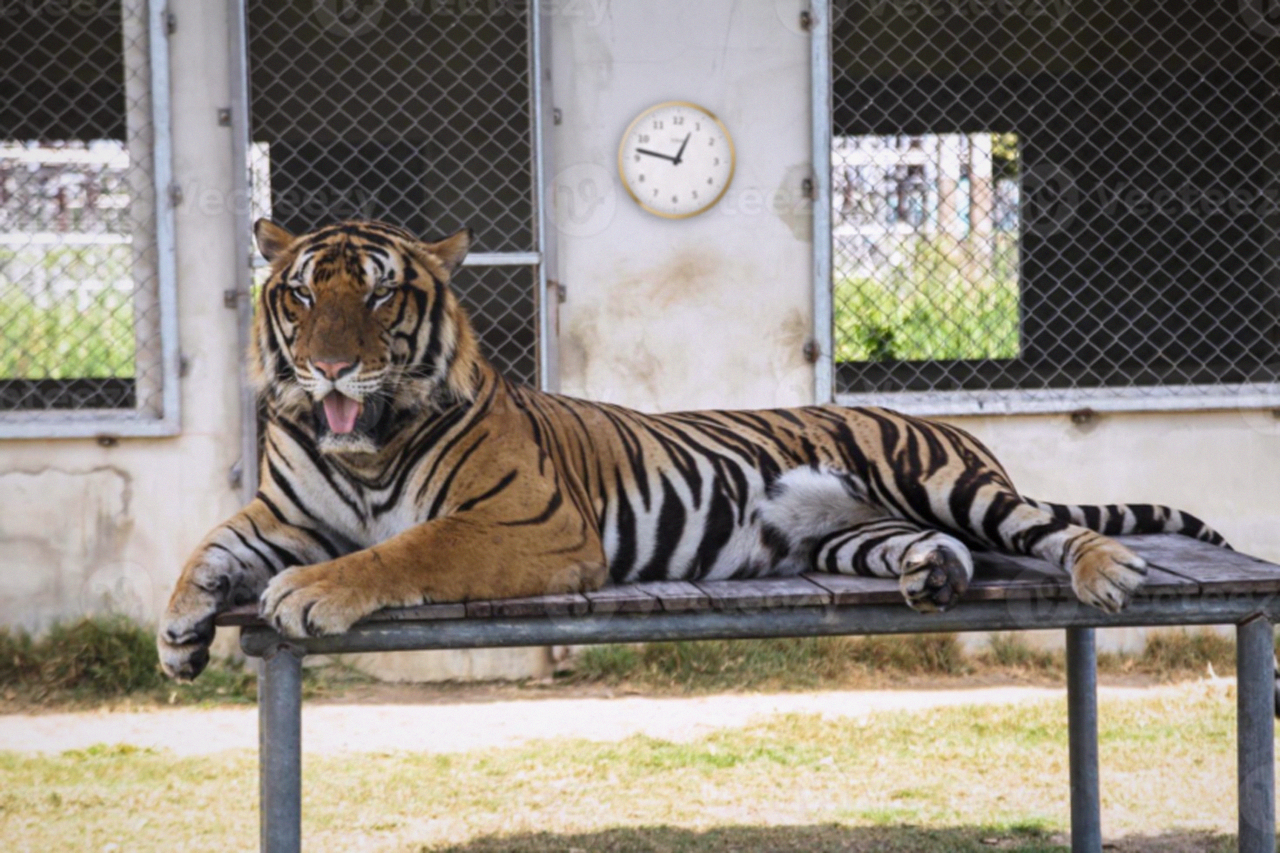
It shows {"hour": 12, "minute": 47}
